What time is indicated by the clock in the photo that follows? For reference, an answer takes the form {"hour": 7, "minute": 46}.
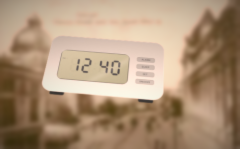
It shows {"hour": 12, "minute": 40}
